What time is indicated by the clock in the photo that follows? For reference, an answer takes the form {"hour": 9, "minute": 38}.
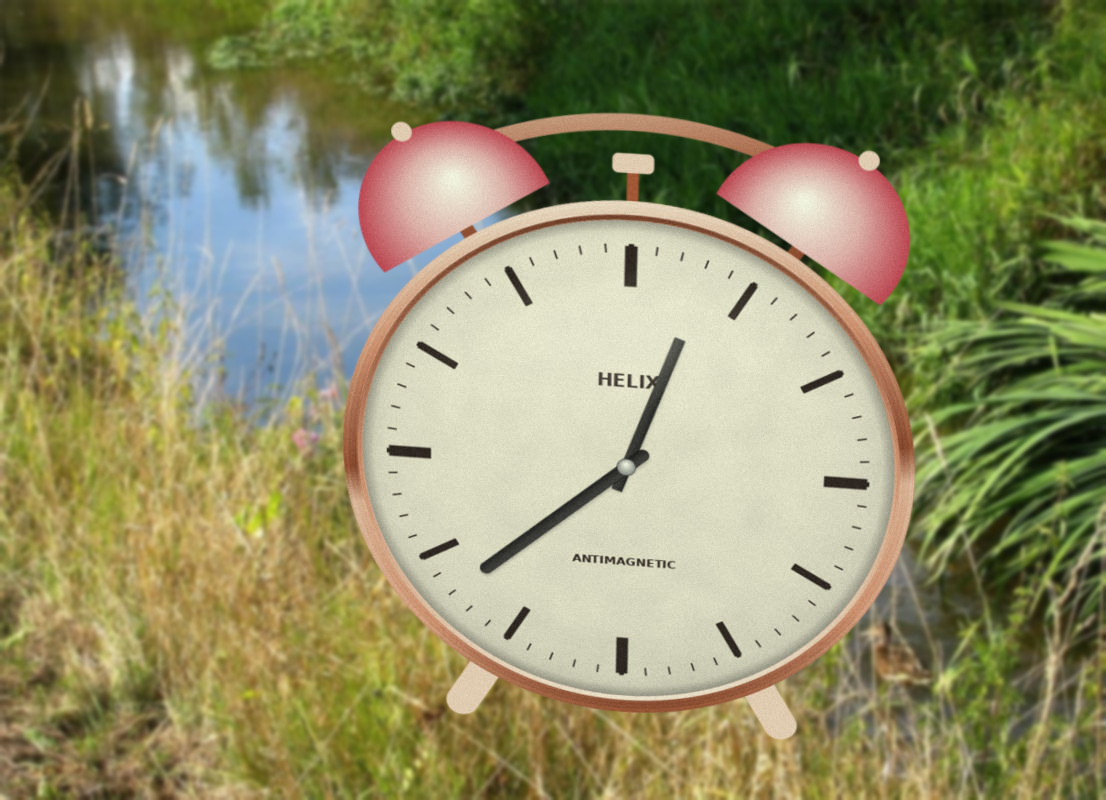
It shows {"hour": 12, "minute": 38}
